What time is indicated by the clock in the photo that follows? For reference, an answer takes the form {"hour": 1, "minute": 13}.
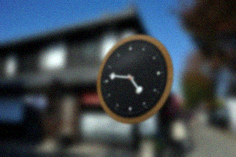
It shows {"hour": 4, "minute": 47}
